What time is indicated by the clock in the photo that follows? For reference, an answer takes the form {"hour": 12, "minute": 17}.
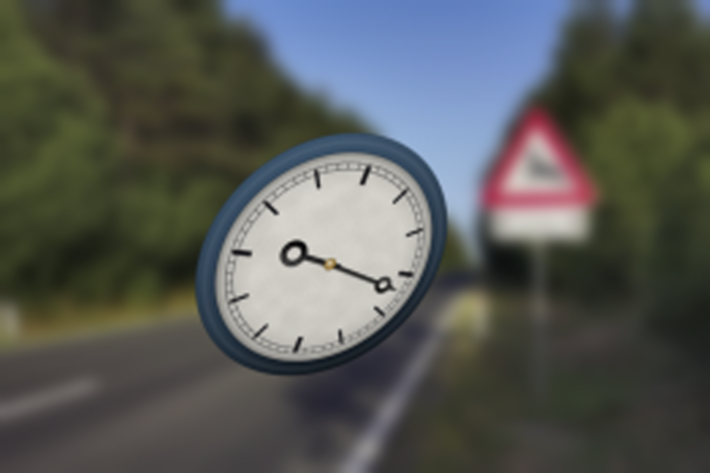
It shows {"hour": 9, "minute": 17}
